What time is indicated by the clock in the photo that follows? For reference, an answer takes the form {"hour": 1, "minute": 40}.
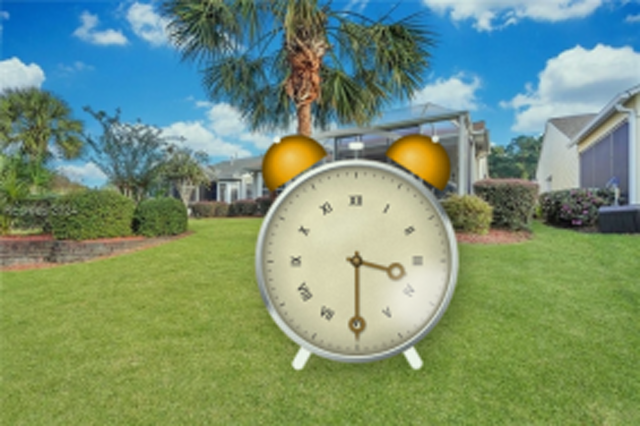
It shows {"hour": 3, "minute": 30}
